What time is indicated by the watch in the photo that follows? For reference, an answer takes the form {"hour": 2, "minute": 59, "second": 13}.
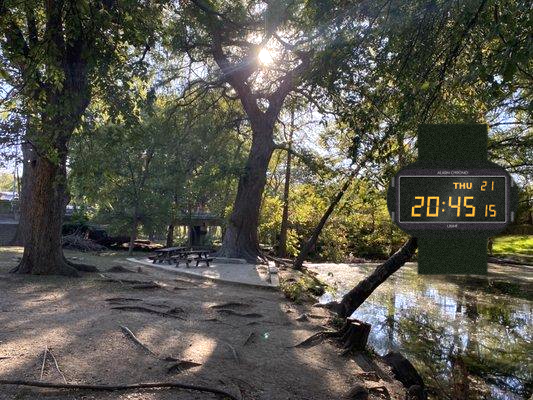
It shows {"hour": 20, "minute": 45, "second": 15}
